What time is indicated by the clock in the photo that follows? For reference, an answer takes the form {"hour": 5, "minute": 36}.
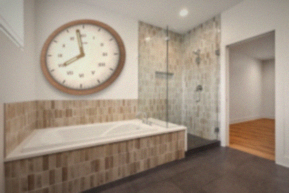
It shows {"hour": 7, "minute": 58}
